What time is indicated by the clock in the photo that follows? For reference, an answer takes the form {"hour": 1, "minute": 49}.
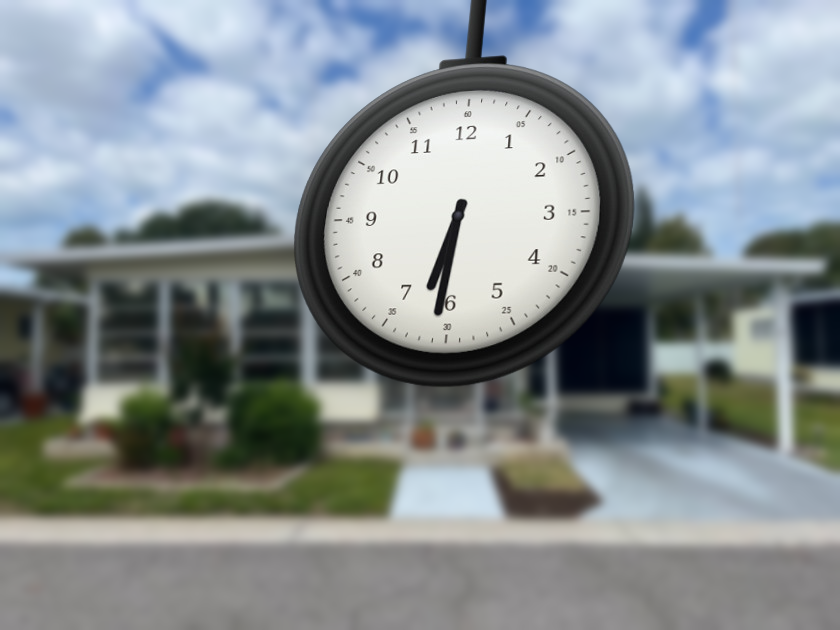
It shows {"hour": 6, "minute": 31}
